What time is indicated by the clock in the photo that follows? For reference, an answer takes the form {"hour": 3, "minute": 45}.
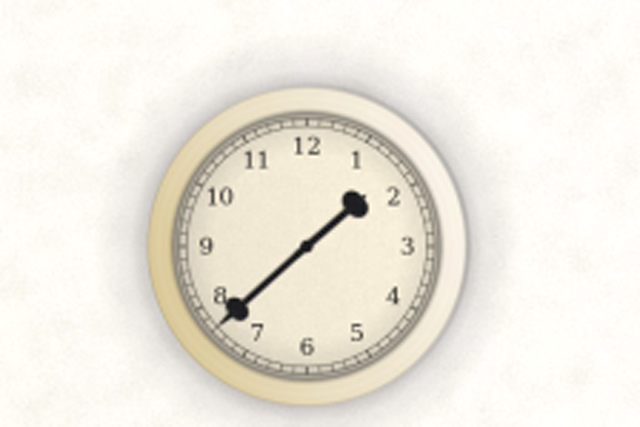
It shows {"hour": 1, "minute": 38}
